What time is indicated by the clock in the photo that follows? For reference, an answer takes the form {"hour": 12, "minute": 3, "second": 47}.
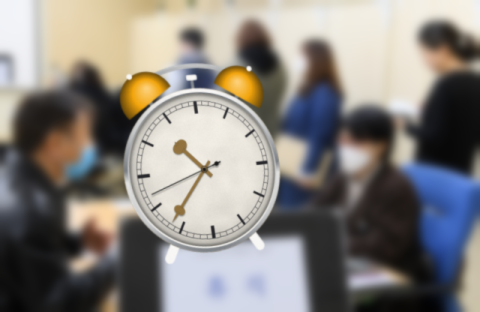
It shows {"hour": 10, "minute": 36, "second": 42}
